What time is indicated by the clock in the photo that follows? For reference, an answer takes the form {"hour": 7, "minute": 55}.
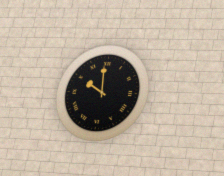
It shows {"hour": 9, "minute": 59}
